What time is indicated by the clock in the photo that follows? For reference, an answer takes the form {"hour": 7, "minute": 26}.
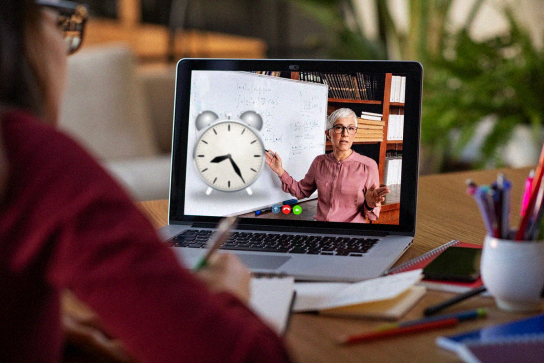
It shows {"hour": 8, "minute": 25}
